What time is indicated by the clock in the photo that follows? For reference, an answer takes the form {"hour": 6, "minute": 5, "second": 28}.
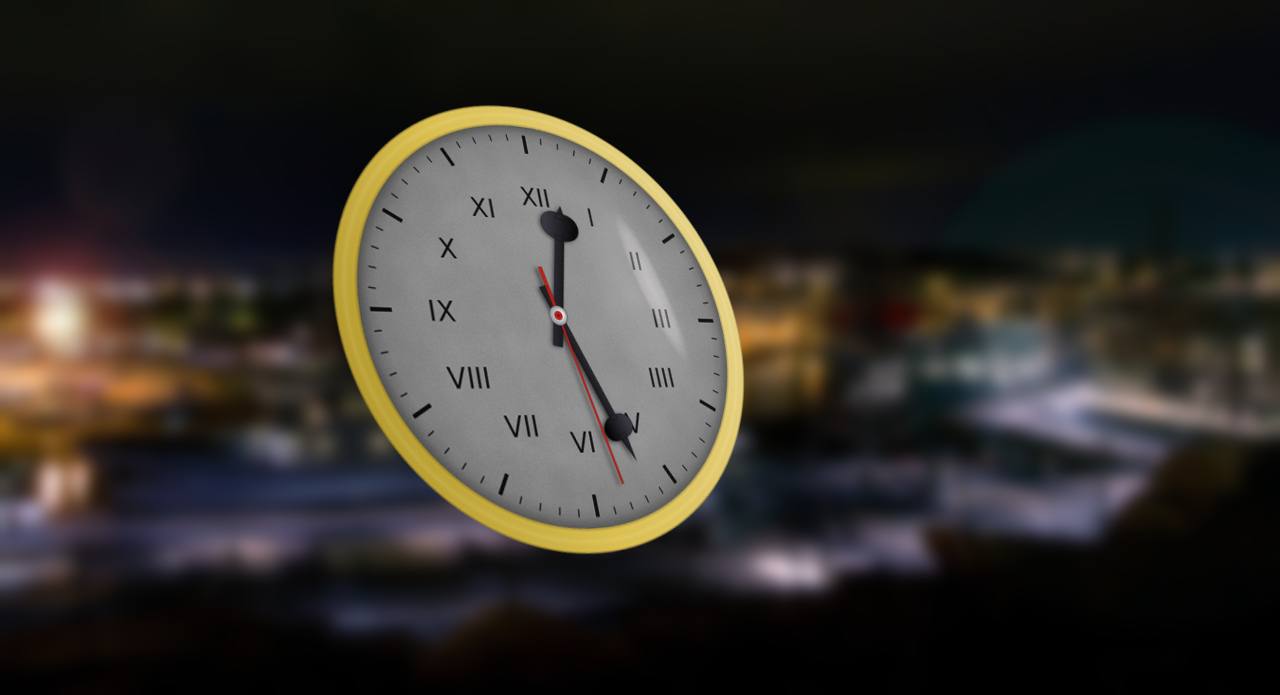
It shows {"hour": 12, "minute": 26, "second": 28}
